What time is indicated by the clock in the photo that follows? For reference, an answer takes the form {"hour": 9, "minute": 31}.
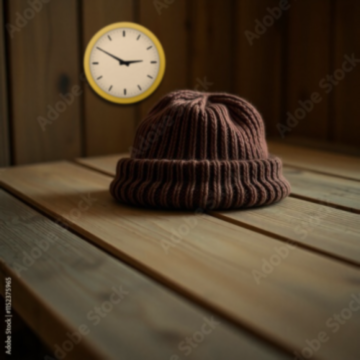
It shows {"hour": 2, "minute": 50}
